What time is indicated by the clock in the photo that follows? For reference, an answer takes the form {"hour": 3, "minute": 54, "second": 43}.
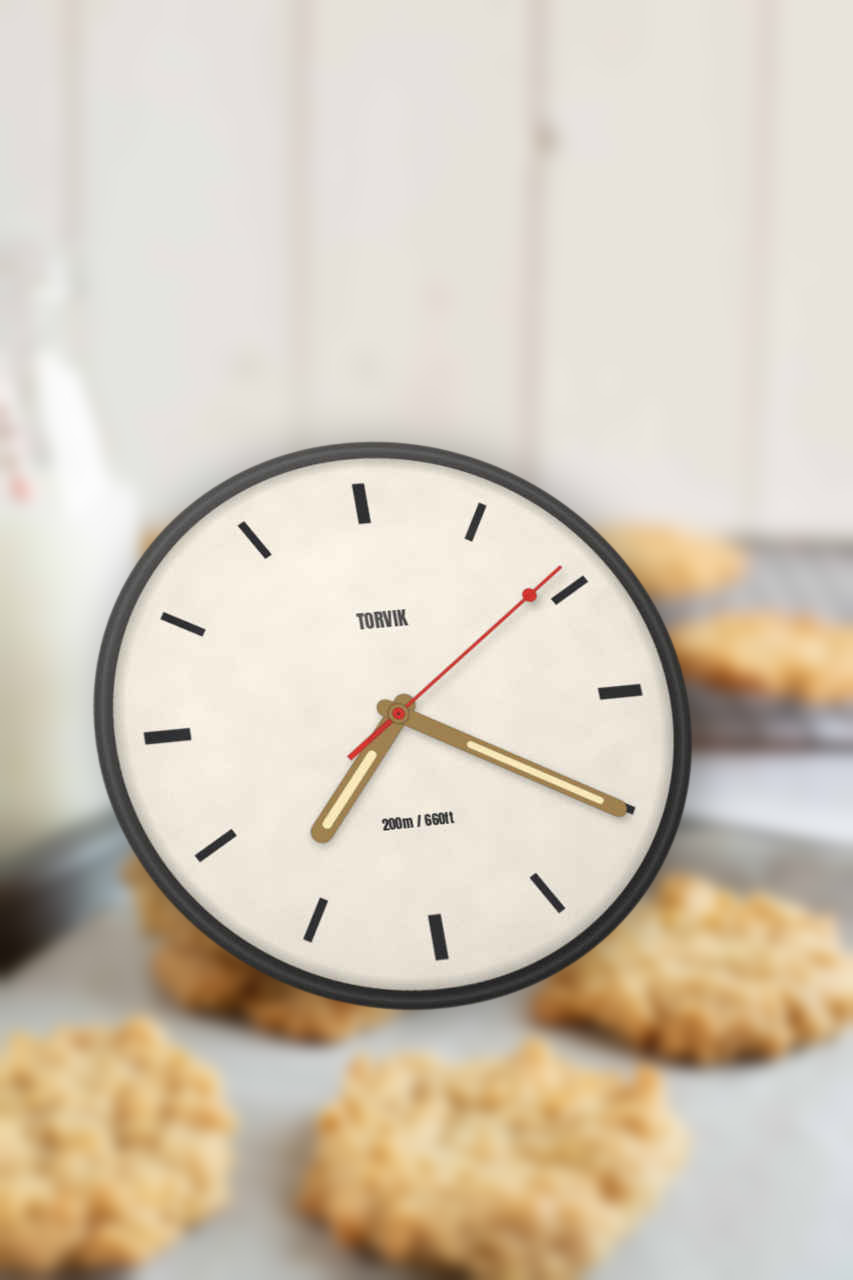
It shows {"hour": 7, "minute": 20, "second": 9}
